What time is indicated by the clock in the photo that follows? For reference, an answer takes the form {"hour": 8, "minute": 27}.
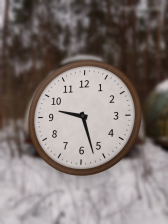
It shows {"hour": 9, "minute": 27}
